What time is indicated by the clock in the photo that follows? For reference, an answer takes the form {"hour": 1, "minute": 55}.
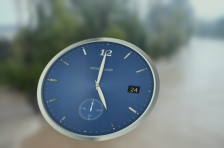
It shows {"hour": 5, "minute": 0}
